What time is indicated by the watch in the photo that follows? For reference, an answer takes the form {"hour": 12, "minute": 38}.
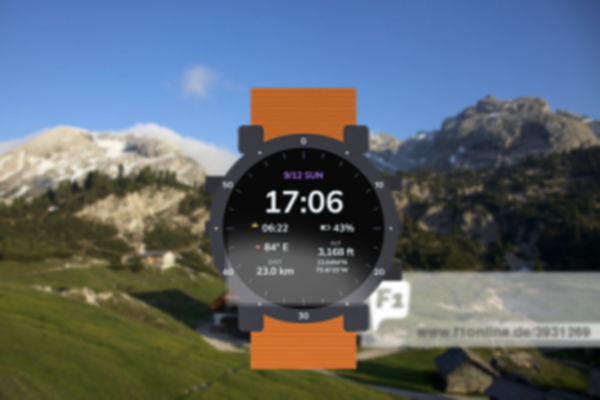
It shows {"hour": 17, "minute": 6}
